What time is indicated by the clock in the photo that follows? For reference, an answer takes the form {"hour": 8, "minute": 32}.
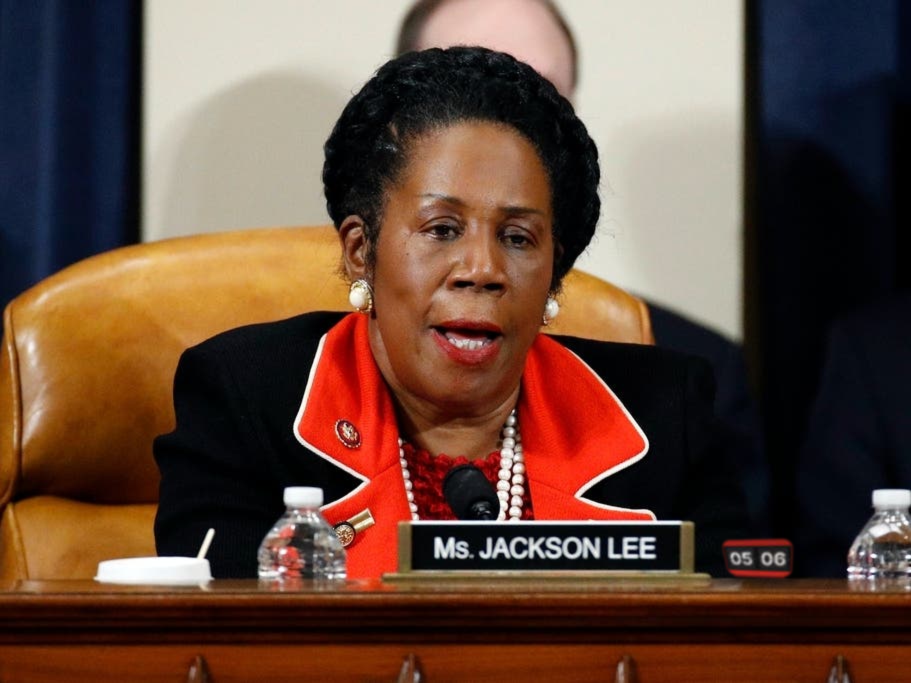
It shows {"hour": 5, "minute": 6}
